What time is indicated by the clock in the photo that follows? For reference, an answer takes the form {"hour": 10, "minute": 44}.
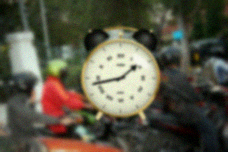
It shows {"hour": 1, "minute": 43}
